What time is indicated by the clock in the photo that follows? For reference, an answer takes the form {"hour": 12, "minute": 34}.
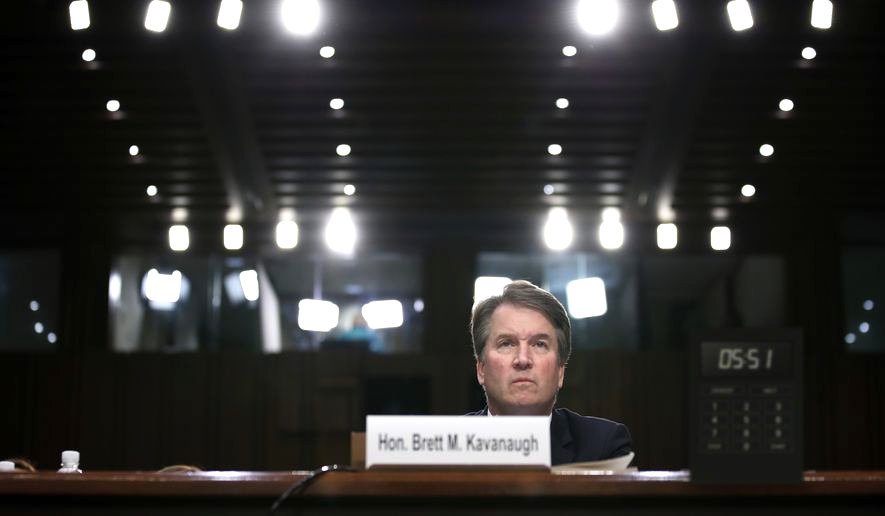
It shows {"hour": 5, "minute": 51}
